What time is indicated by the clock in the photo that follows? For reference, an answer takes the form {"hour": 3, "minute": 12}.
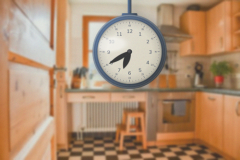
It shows {"hour": 6, "minute": 40}
